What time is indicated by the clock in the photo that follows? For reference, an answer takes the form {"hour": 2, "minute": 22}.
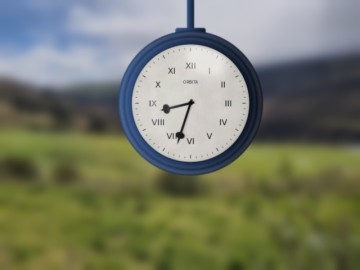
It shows {"hour": 8, "minute": 33}
